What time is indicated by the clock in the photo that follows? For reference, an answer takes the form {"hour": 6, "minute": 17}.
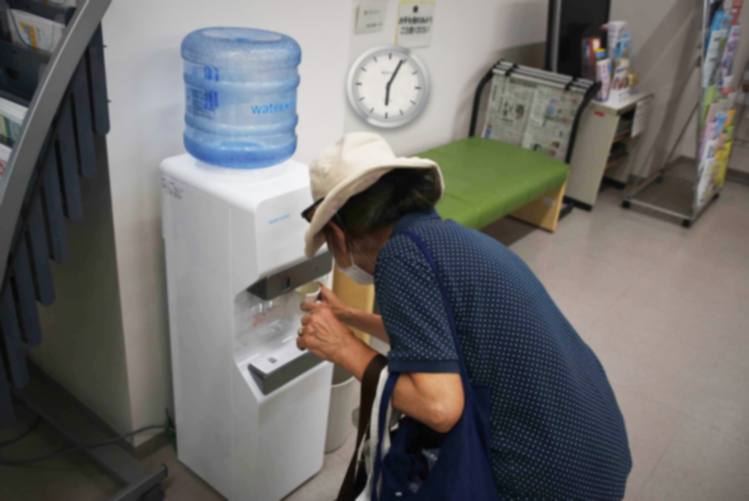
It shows {"hour": 6, "minute": 4}
